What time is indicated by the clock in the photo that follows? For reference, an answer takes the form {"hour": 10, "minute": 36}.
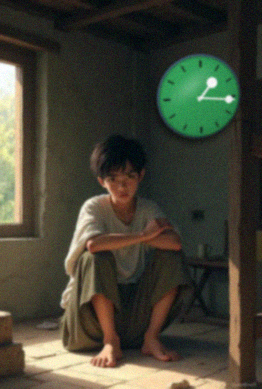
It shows {"hour": 1, "minute": 16}
